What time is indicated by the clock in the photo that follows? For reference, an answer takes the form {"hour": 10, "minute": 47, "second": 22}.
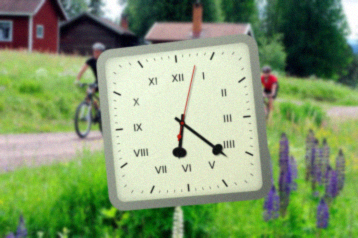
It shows {"hour": 6, "minute": 22, "second": 3}
